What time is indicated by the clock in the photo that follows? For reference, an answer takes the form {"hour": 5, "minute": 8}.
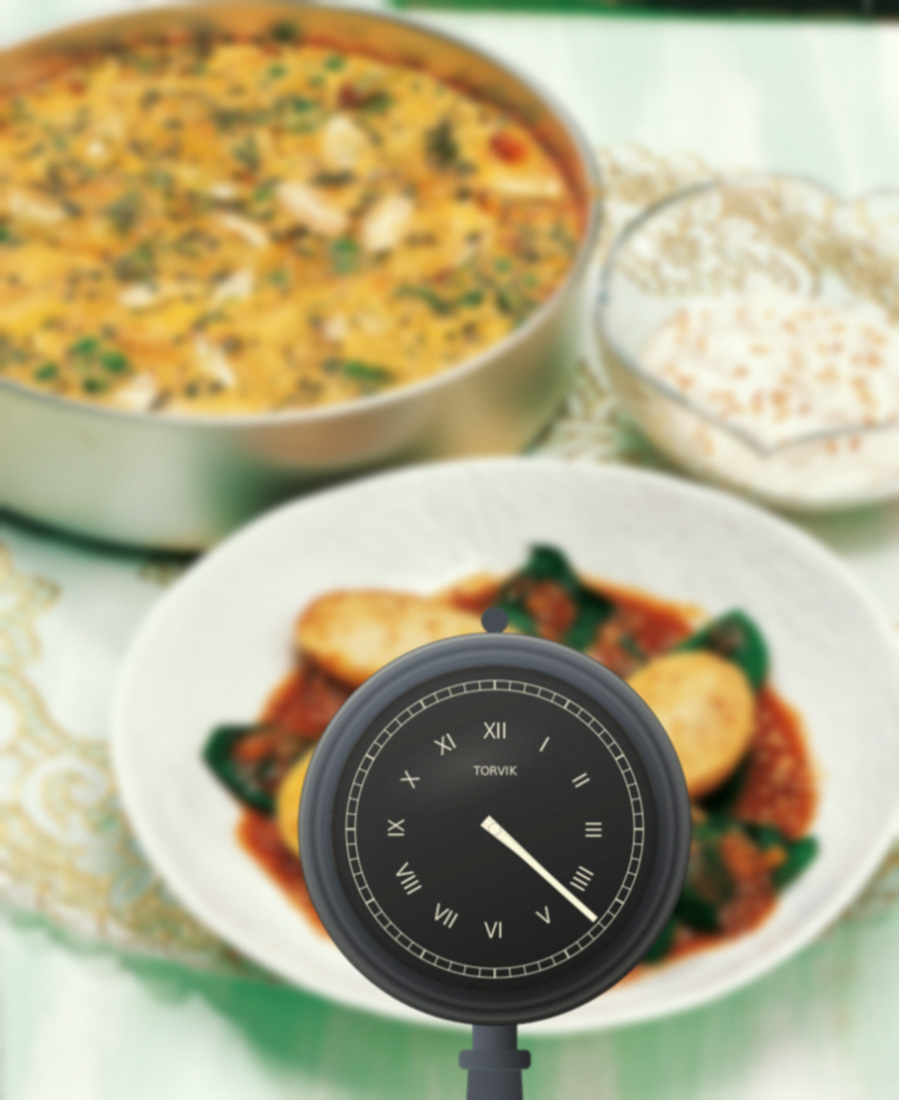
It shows {"hour": 4, "minute": 22}
